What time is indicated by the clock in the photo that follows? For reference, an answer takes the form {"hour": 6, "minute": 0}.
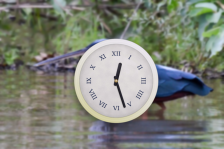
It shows {"hour": 12, "minute": 27}
